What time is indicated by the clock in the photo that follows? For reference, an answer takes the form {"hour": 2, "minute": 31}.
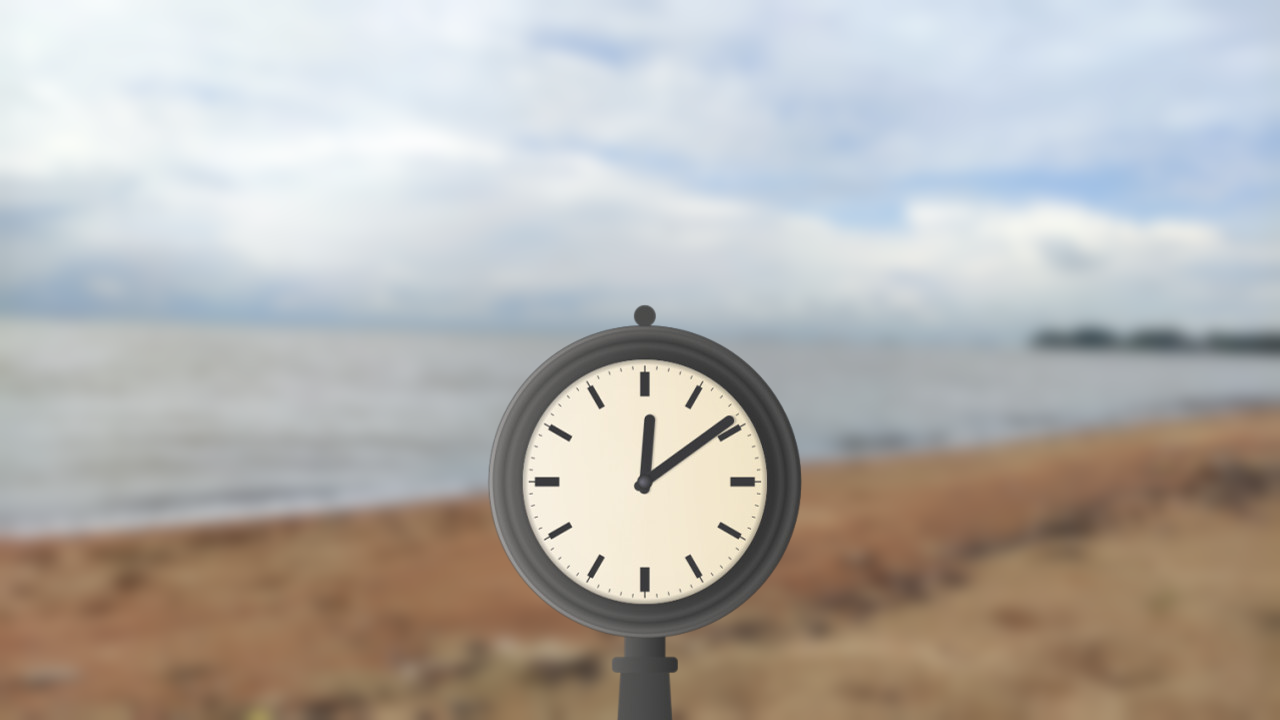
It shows {"hour": 12, "minute": 9}
